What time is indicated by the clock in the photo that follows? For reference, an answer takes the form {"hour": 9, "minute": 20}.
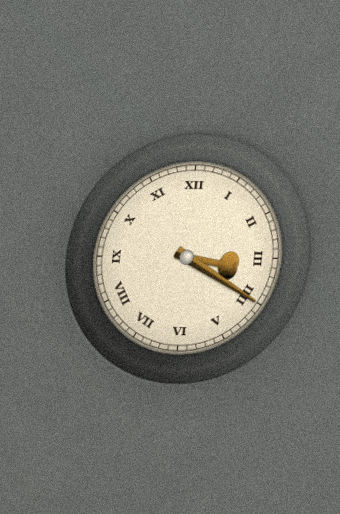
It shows {"hour": 3, "minute": 20}
